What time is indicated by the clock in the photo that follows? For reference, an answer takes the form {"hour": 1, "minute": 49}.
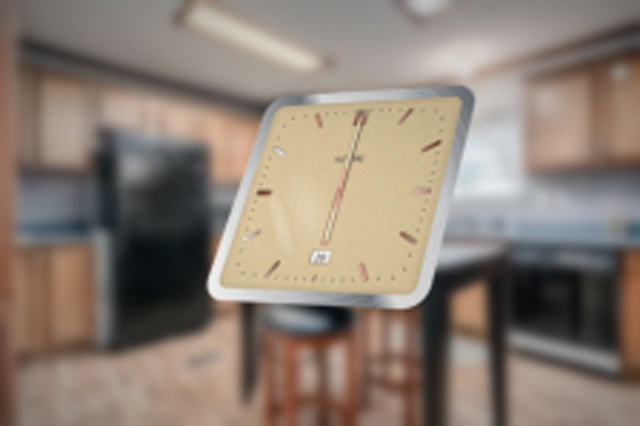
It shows {"hour": 6, "minute": 0}
